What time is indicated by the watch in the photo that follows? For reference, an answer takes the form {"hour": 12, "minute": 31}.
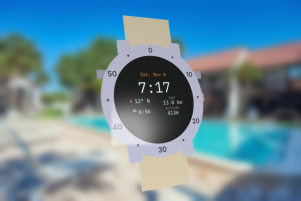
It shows {"hour": 7, "minute": 17}
